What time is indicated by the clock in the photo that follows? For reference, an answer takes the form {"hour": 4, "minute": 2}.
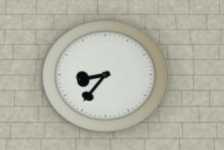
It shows {"hour": 8, "minute": 36}
